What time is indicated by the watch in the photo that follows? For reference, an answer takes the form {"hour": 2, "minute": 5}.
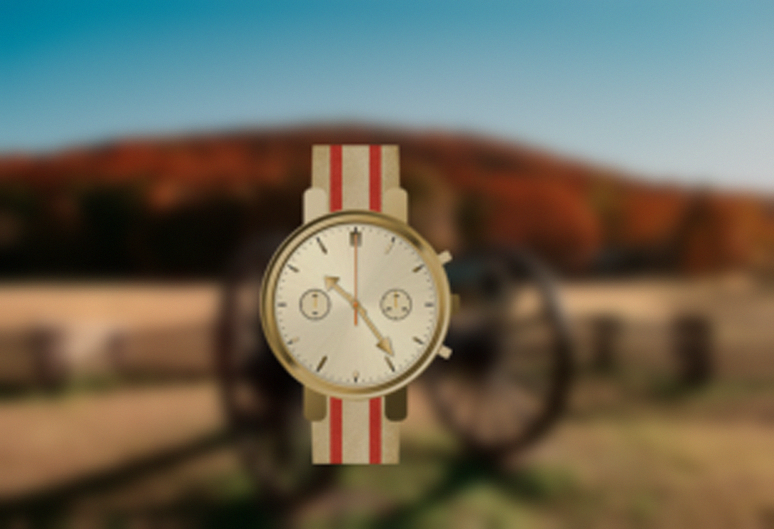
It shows {"hour": 10, "minute": 24}
